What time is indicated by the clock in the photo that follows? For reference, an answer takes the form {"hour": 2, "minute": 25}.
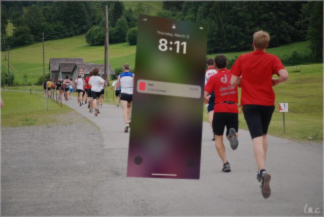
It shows {"hour": 8, "minute": 11}
